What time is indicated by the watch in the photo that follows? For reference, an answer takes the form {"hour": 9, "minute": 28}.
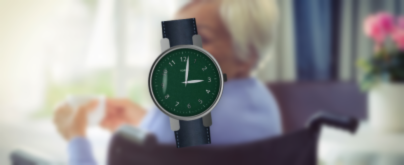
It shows {"hour": 3, "minute": 2}
